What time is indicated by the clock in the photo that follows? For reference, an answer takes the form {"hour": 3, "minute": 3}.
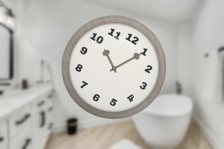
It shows {"hour": 10, "minute": 5}
